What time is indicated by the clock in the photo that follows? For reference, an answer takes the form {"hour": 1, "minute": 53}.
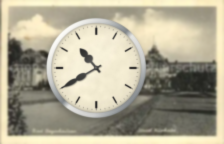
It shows {"hour": 10, "minute": 40}
